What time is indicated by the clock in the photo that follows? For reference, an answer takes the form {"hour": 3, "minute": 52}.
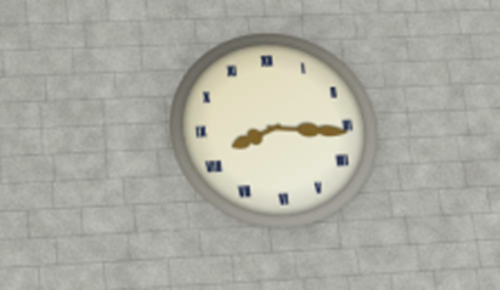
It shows {"hour": 8, "minute": 16}
